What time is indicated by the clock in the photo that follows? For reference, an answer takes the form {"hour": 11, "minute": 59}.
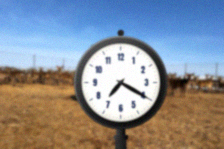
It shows {"hour": 7, "minute": 20}
